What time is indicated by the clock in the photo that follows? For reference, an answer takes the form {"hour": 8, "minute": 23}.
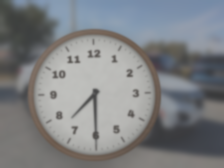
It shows {"hour": 7, "minute": 30}
